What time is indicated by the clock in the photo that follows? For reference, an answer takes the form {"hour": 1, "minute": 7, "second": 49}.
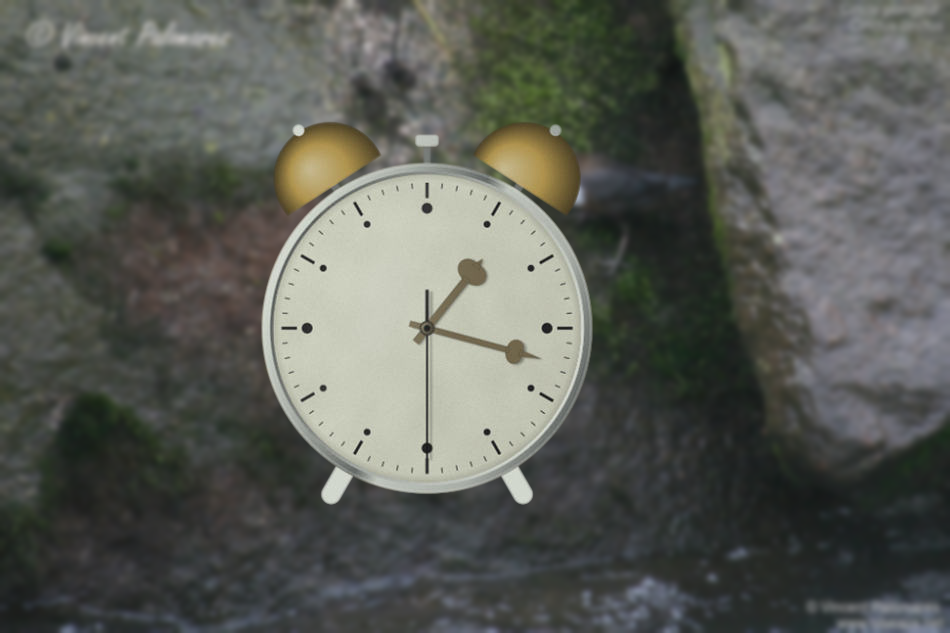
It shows {"hour": 1, "minute": 17, "second": 30}
